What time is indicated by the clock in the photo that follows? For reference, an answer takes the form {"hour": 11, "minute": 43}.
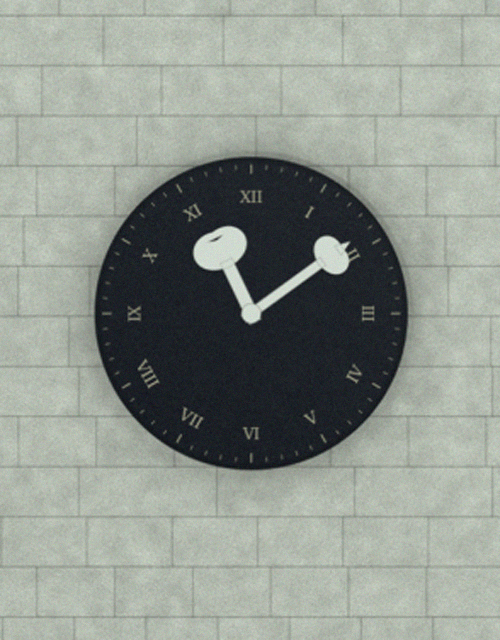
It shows {"hour": 11, "minute": 9}
